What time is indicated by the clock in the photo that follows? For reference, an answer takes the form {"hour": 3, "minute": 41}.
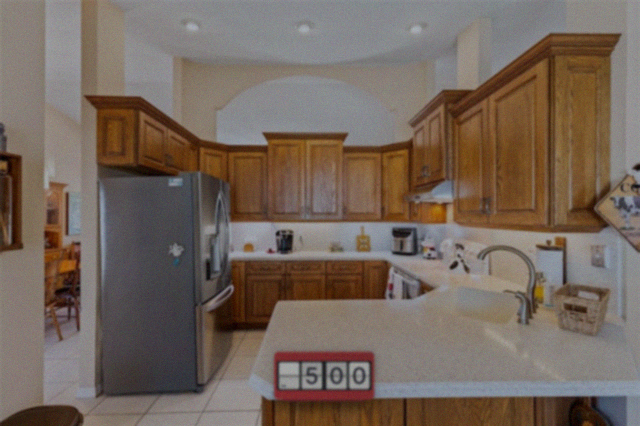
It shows {"hour": 5, "minute": 0}
